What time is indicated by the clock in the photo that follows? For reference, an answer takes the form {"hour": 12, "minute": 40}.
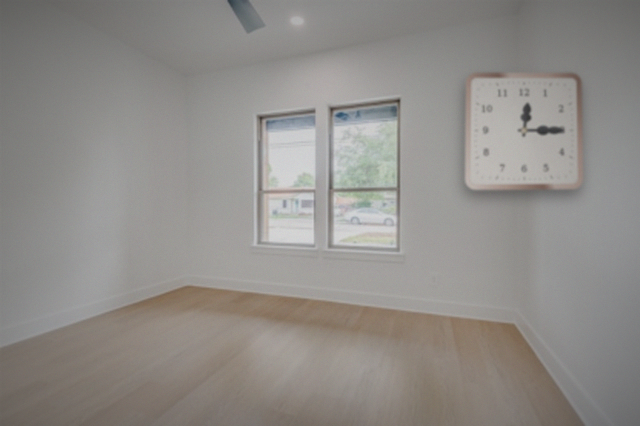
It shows {"hour": 12, "minute": 15}
